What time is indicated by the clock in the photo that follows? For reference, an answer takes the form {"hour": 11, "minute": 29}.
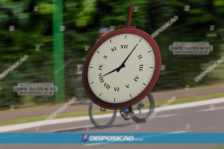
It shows {"hour": 8, "minute": 5}
